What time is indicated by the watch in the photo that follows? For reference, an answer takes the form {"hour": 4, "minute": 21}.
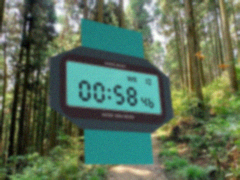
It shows {"hour": 0, "minute": 58}
